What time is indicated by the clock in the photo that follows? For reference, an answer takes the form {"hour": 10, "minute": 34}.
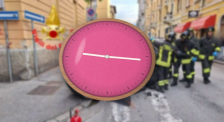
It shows {"hour": 9, "minute": 16}
